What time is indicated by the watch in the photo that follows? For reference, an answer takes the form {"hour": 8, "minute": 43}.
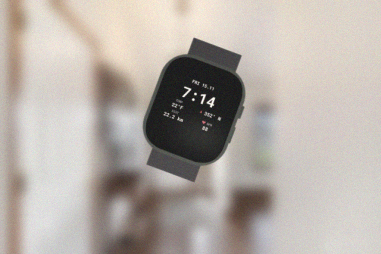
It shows {"hour": 7, "minute": 14}
